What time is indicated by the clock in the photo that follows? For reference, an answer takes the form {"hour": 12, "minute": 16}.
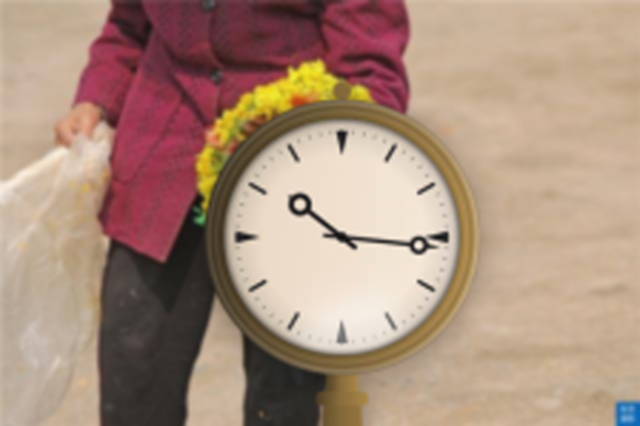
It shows {"hour": 10, "minute": 16}
